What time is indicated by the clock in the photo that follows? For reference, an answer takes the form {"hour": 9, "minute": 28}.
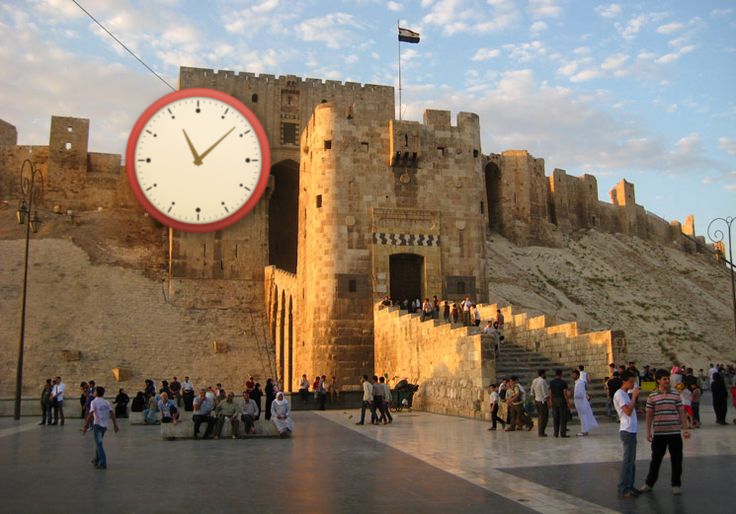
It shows {"hour": 11, "minute": 8}
